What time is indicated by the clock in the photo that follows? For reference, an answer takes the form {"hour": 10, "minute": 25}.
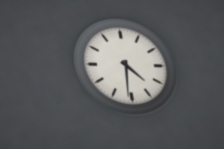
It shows {"hour": 4, "minute": 31}
